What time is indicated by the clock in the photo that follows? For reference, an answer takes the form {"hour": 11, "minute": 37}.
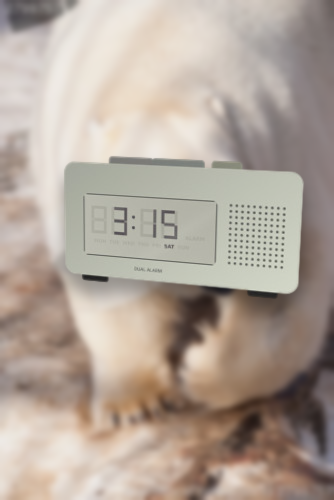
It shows {"hour": 3, "minute": 15}
